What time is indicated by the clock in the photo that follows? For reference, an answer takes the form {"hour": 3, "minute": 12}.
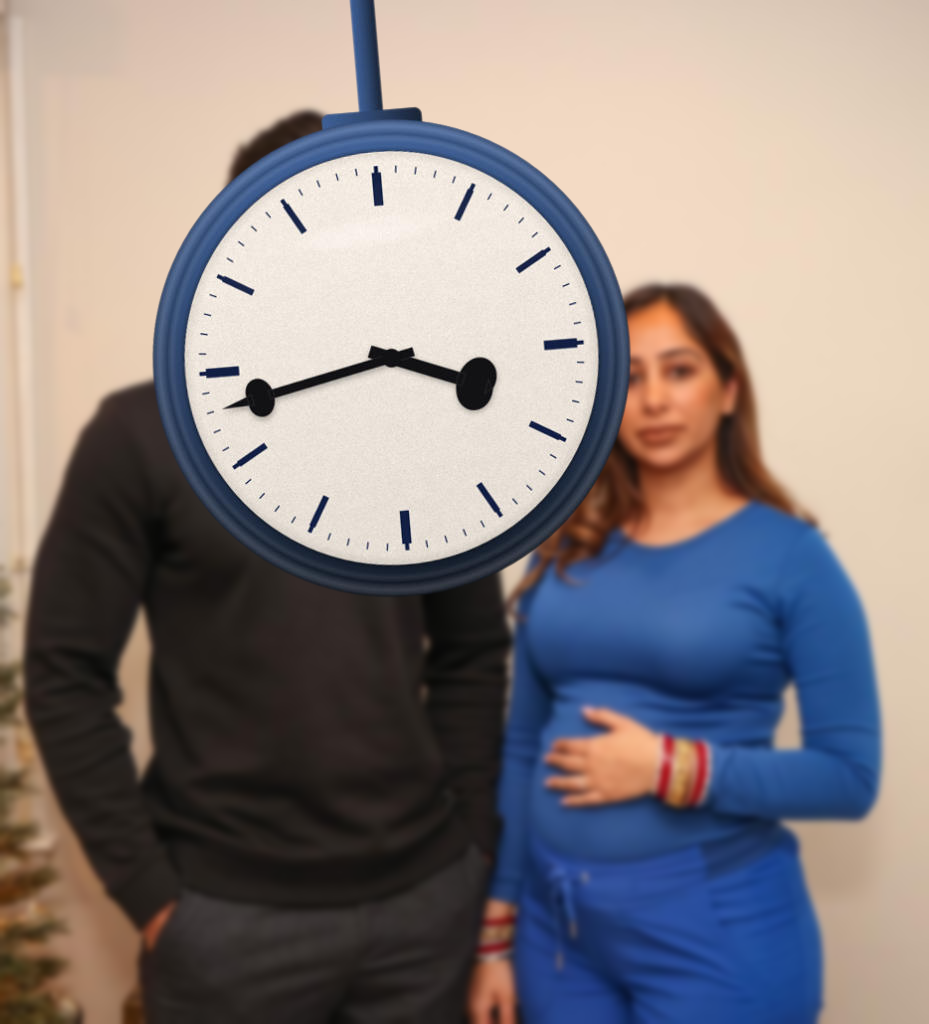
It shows {"hour": 3, "minute": 43}
